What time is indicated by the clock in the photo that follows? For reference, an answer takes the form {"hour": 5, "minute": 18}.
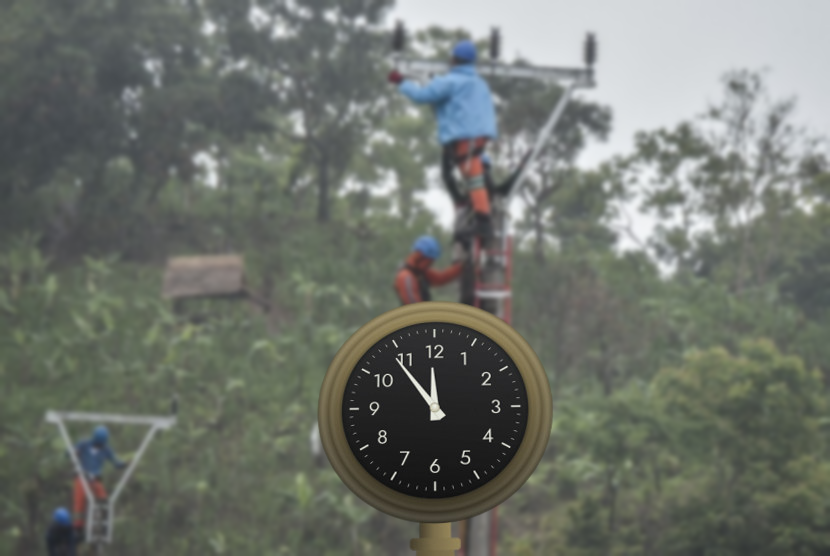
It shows {"hour": 11, "minute": 54}
